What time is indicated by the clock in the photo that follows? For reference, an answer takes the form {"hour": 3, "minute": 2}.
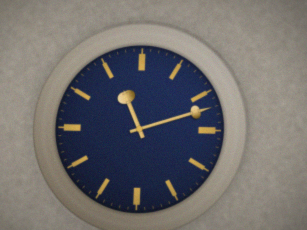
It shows {"hour": 11, "minute": 12}
